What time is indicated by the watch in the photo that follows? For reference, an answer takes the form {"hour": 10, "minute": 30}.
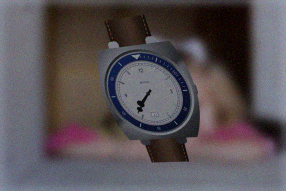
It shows {"hour": 7, "minute": 37}
